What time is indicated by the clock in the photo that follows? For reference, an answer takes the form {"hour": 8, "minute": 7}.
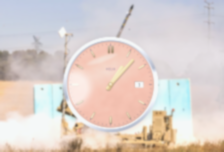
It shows {"hour": 1, "minute": 7}
